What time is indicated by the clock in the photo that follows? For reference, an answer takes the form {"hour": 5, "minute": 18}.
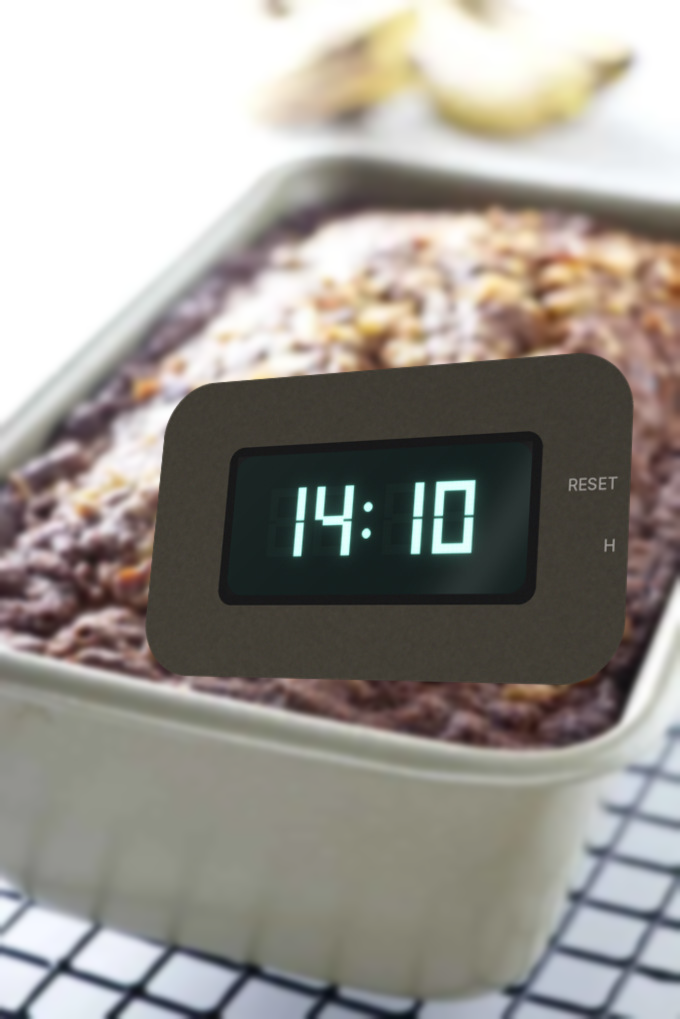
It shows {"hour": 14, "minute": 10}
